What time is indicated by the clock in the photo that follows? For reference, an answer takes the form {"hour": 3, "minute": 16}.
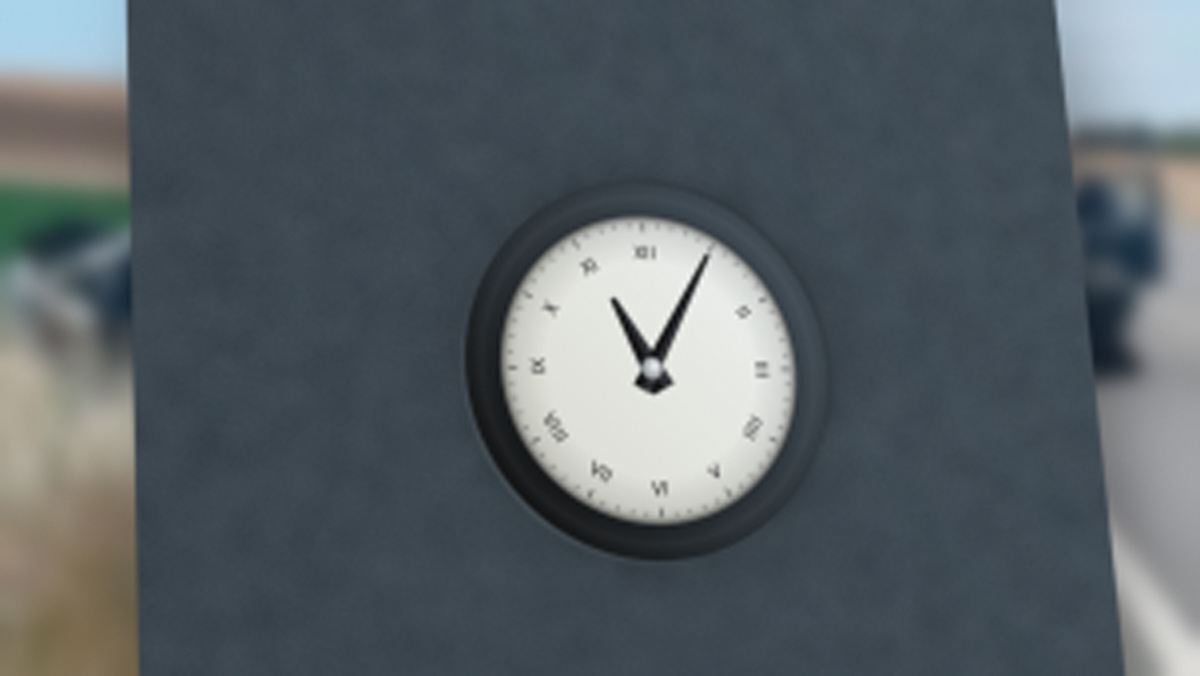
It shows {"hour": 11, "minute": 5}
